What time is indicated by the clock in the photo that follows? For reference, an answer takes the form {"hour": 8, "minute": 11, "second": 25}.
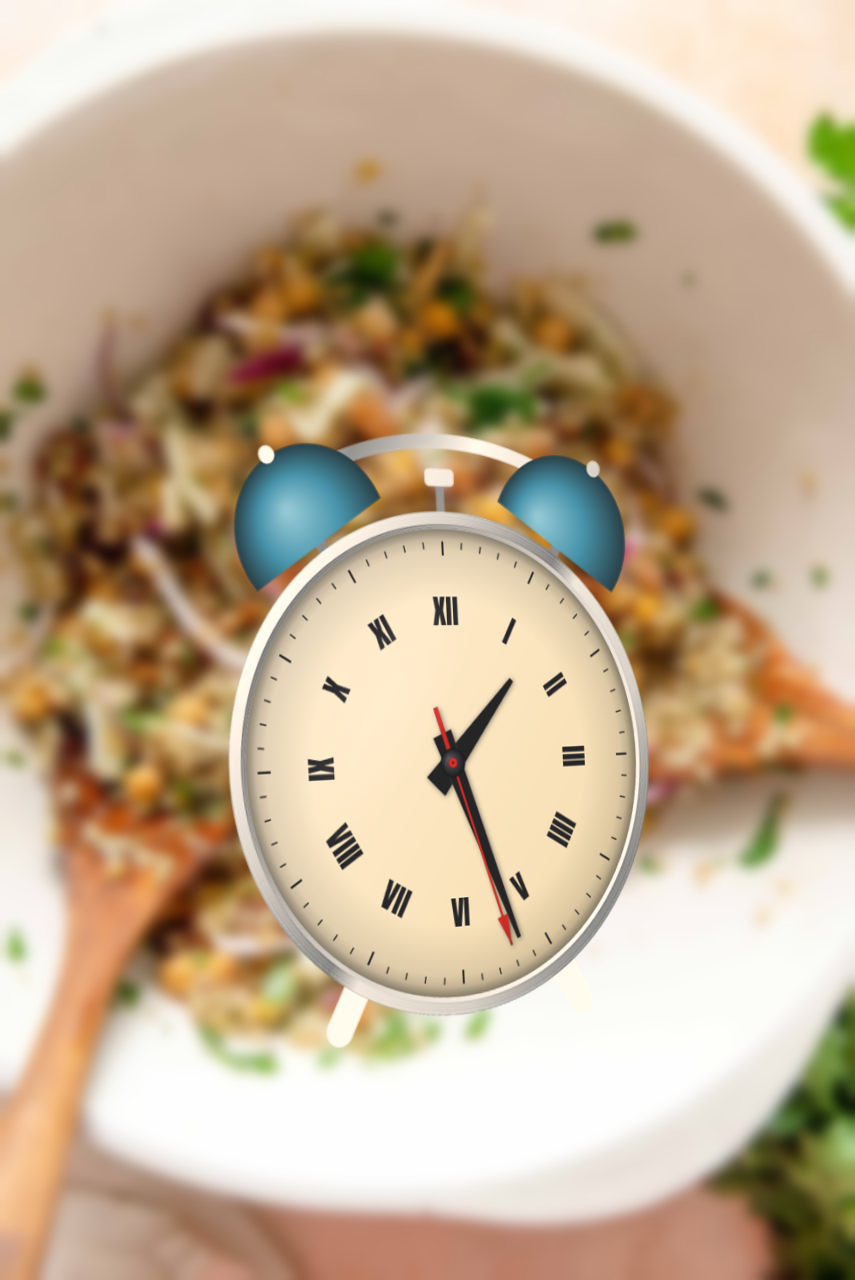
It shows {"hour": 1, "minute": 26, "second": 27}
